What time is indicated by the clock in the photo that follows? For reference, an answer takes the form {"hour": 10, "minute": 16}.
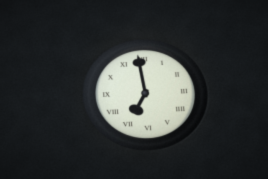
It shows {"hour": 6, "minute": 59}
